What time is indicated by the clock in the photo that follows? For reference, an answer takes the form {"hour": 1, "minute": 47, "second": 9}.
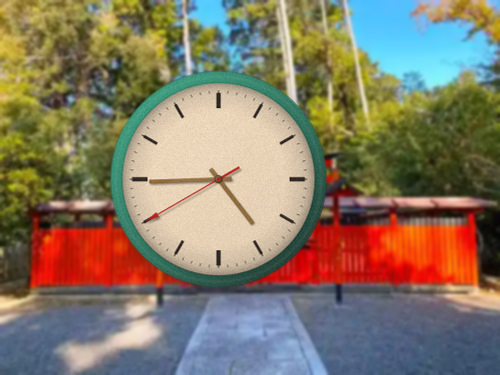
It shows {"hour": 4, "minute": 44, "second": 40}
